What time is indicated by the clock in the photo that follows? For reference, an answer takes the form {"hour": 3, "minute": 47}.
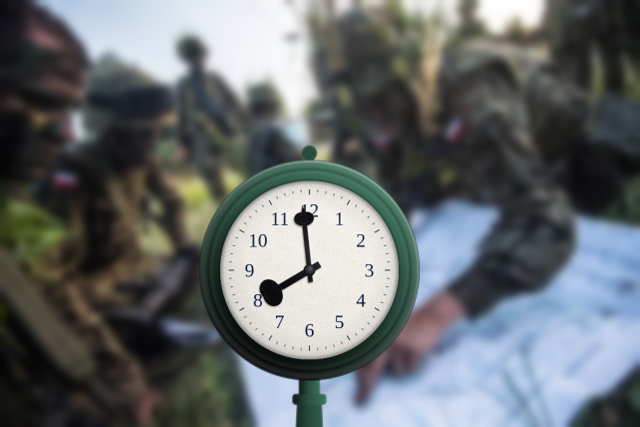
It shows {"hour": 7, "minute": 59}
